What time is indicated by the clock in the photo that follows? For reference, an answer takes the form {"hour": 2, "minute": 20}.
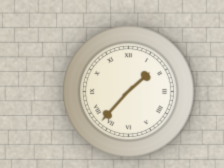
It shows {"hour": 1, "minute": 37}
